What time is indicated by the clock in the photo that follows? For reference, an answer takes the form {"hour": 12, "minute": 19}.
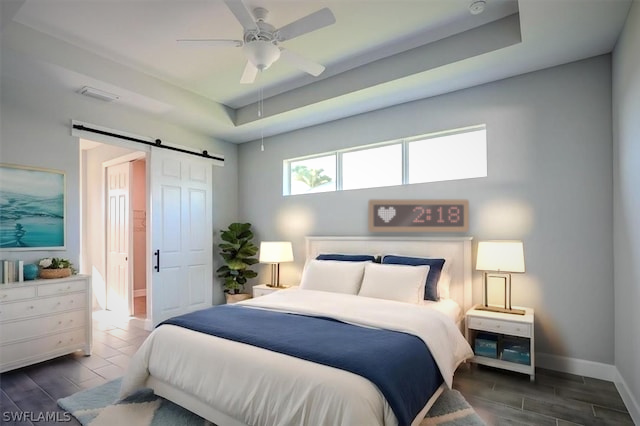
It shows {"hour": 2, "minute": 18}
